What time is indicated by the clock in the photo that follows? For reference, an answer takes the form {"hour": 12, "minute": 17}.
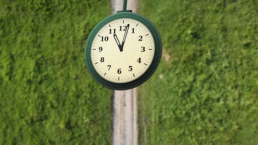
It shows {"hour": 11, "minute": 2}
